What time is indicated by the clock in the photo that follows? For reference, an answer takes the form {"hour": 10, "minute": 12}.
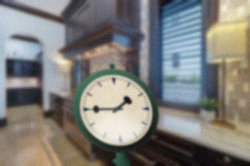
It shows {"hour": 1, "minute": 45}
